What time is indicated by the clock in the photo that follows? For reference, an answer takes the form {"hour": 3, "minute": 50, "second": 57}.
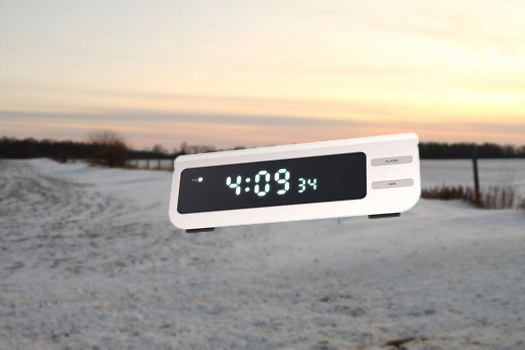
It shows {"hour": 4, "minute": 9, "second": 34}
